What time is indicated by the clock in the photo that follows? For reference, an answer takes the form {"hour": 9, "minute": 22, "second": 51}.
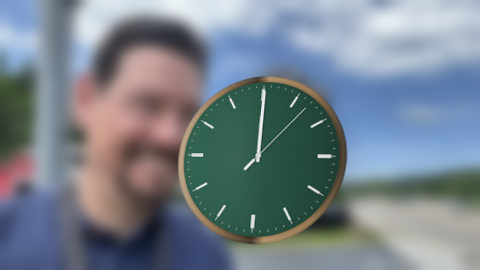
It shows {"hour": 12, "minute": 0, "second": 7}
